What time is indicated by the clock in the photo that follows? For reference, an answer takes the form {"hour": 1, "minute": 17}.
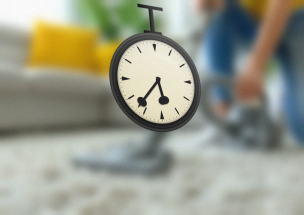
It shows {"hour": 5, "minute": 37}
